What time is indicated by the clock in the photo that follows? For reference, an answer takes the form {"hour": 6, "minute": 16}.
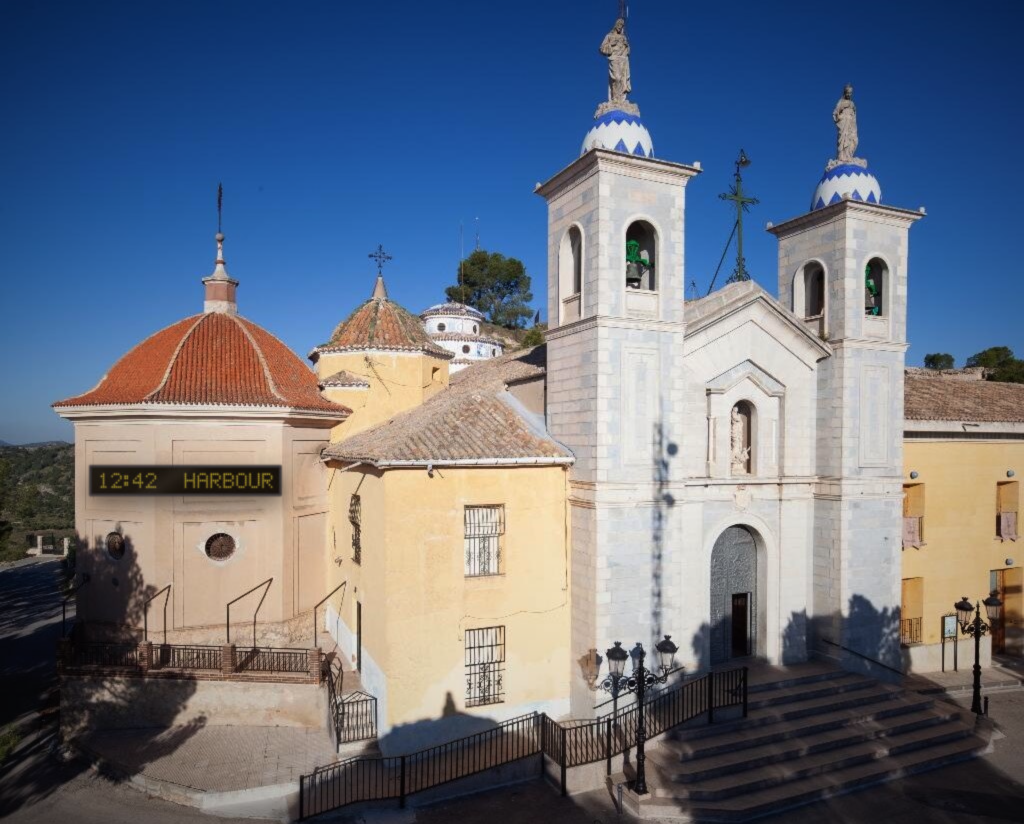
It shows {"hour": 12, "minute": 42}
